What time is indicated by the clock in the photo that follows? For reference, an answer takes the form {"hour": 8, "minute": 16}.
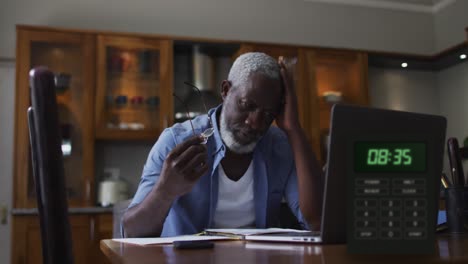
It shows {"hour": 8, "minute": 35}
